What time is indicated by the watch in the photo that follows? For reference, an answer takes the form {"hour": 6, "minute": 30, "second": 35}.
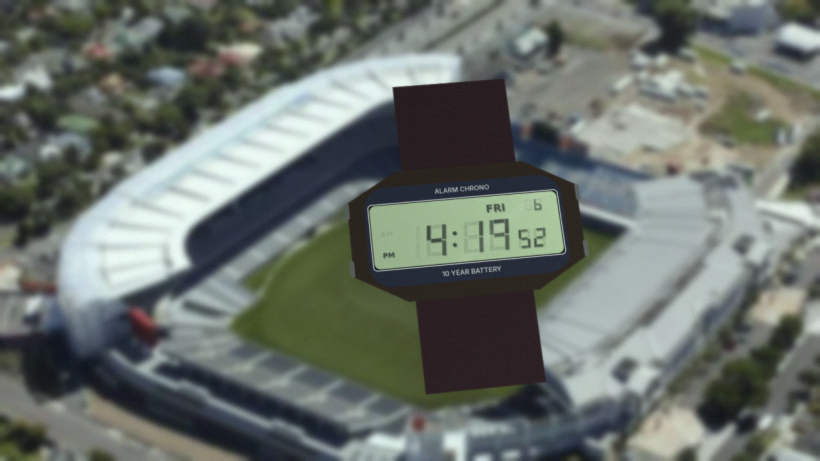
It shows {"hour": 4, "minute": 19, "second": 52}
